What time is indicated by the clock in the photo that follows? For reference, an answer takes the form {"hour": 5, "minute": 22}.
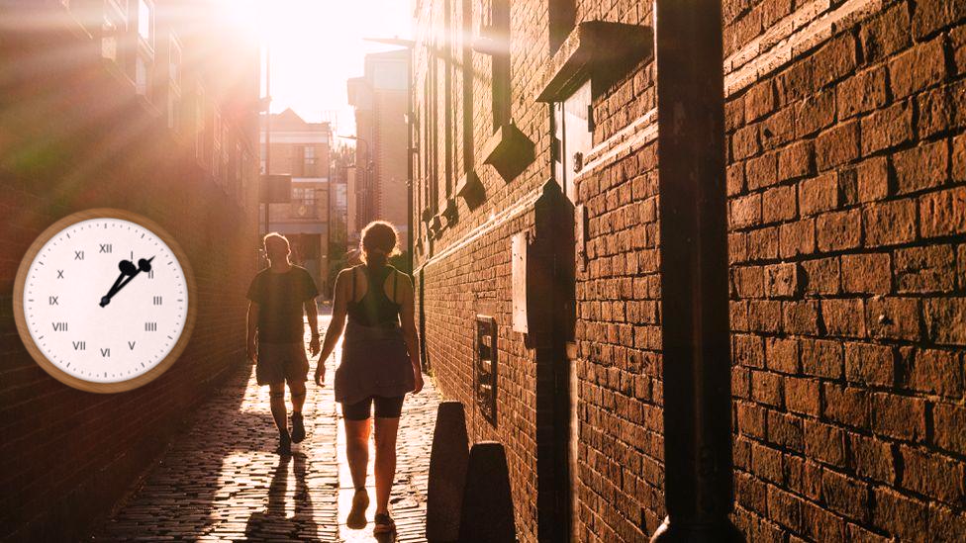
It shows {"hour": 1, "minute": 8}
